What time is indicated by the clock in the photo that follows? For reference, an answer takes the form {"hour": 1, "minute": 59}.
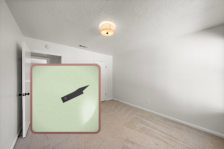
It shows {"hour": 2, "minute": 10}
